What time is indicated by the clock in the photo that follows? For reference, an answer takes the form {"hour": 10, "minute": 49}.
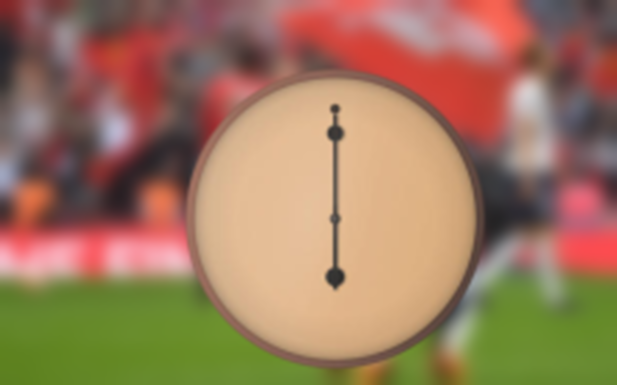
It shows {"hour": 6, "minute": 0}
